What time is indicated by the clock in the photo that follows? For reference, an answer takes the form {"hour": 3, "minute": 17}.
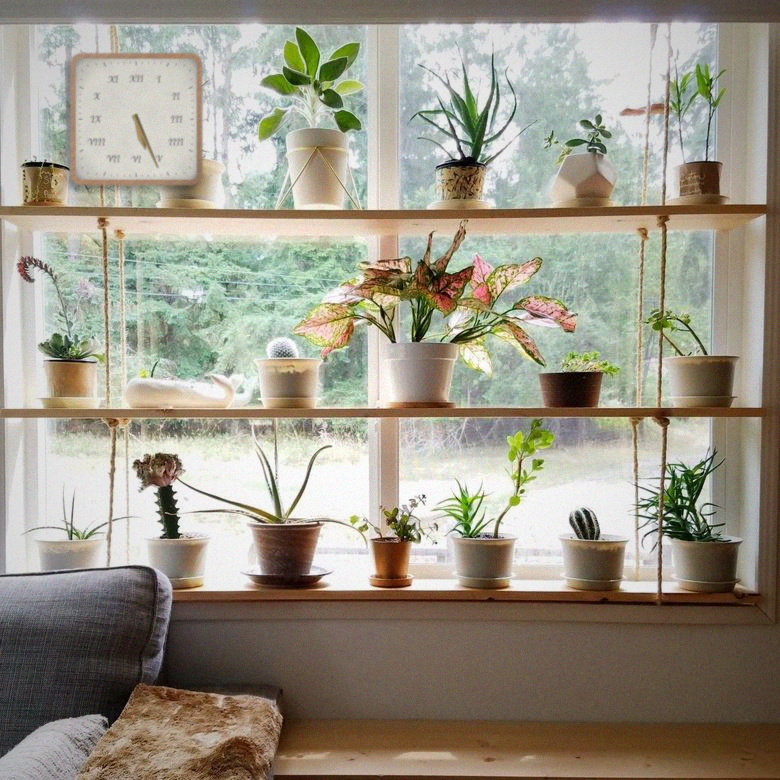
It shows {"hour": 5, "minute": 26}
